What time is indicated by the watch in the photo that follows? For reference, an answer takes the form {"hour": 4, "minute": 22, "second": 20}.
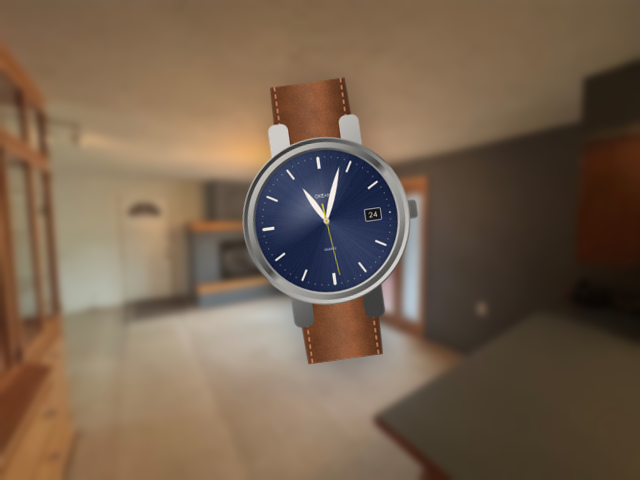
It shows {"hour": 11, "minute": 3, "second": 29}
